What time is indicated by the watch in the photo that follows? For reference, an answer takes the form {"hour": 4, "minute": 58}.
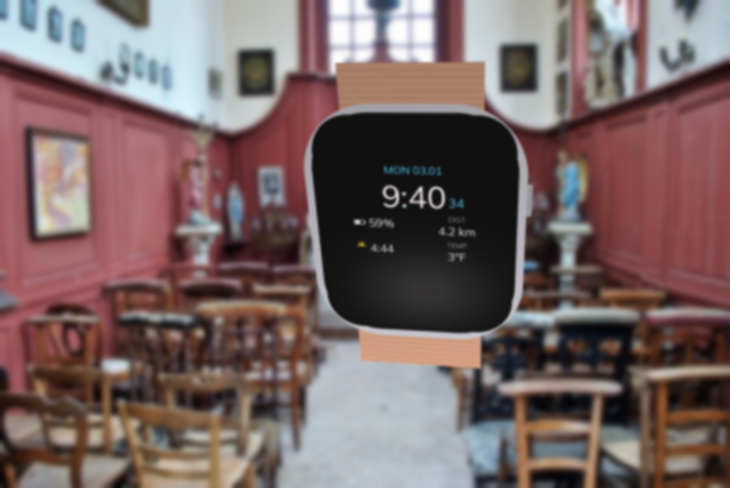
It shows {"hour": 9, "minute": 40}
